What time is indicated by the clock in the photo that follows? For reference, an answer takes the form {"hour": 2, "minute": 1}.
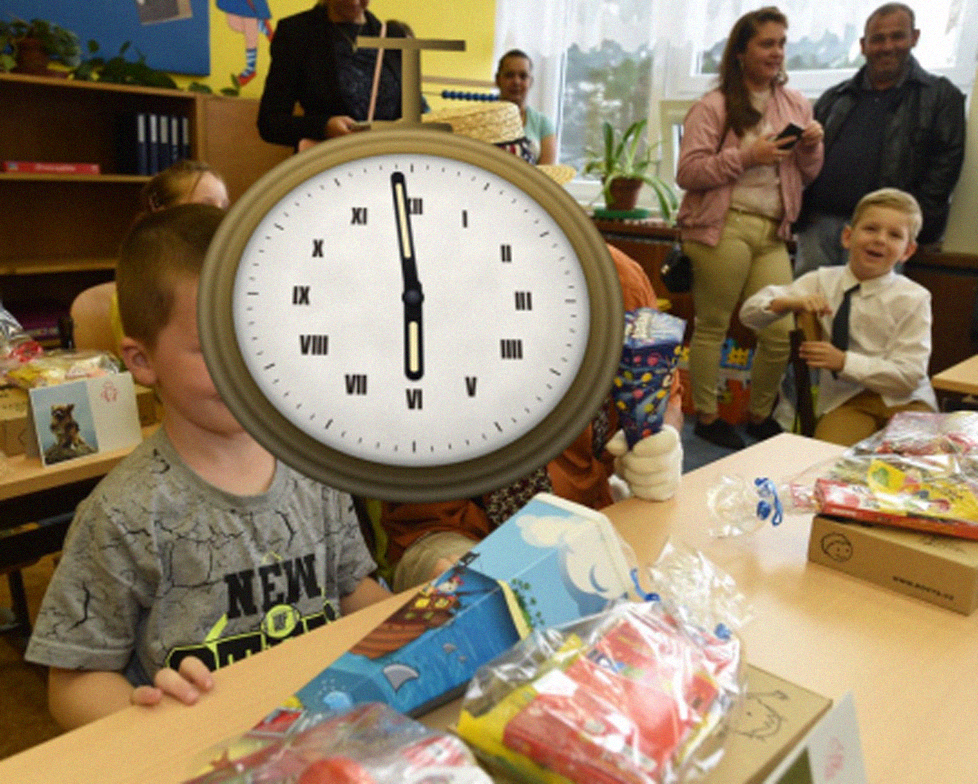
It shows {"hour": 5, "minute": 59}
